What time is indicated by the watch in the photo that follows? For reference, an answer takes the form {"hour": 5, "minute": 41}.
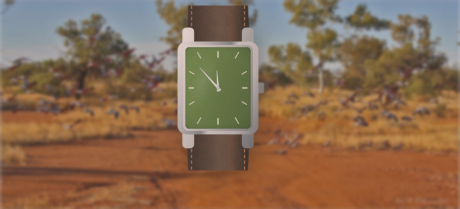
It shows {"hour": 11, "minute": 53}
